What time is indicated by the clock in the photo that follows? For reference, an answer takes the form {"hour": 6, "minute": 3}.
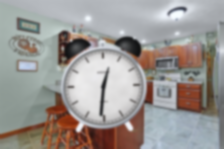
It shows {"hour": 12, "minute": 31}
